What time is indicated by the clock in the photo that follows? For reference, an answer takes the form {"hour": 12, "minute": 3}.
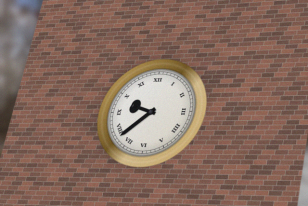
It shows {"hour": 9, "minute": 38}
